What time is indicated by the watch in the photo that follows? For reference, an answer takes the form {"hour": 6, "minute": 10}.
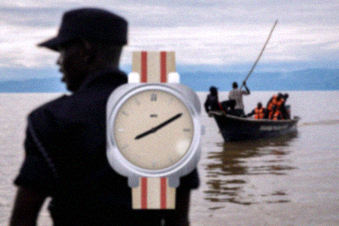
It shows {"hour": 8, "minute": 10}
